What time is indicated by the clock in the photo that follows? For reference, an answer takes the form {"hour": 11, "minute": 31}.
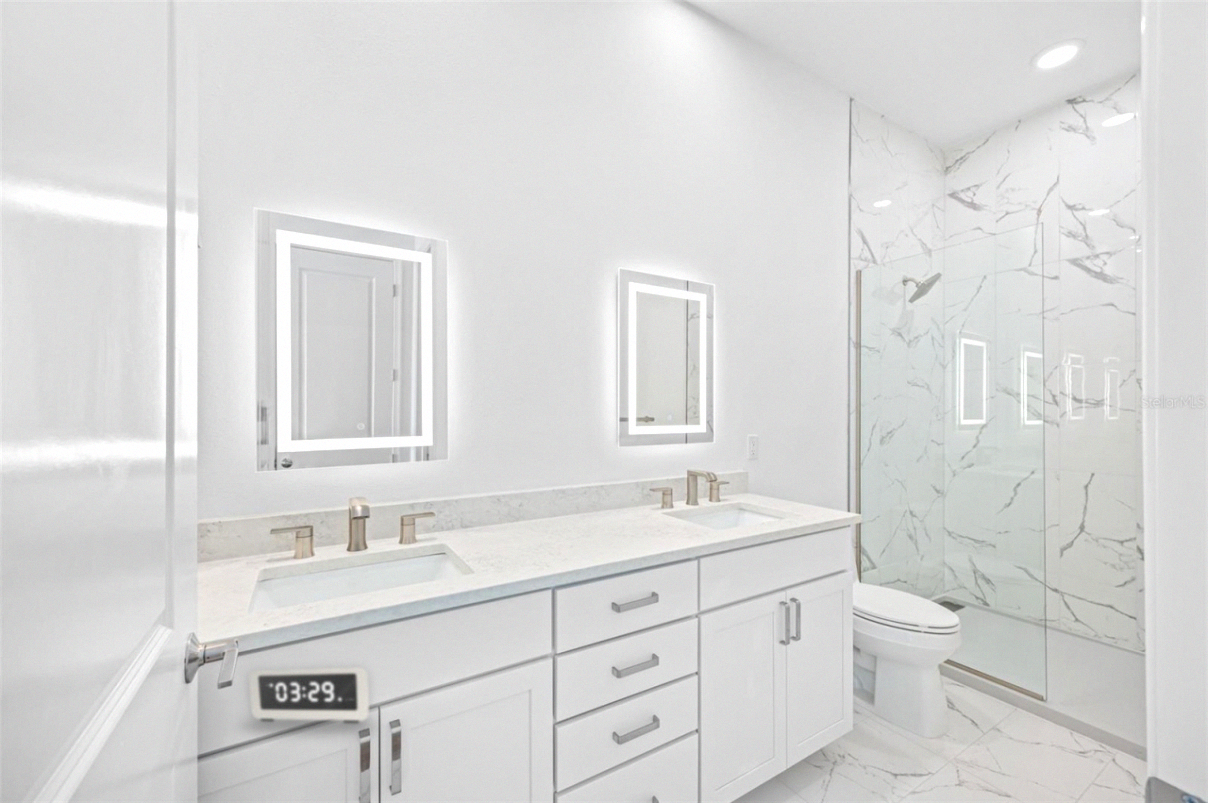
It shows {"hour": 3, "minute": 29}
